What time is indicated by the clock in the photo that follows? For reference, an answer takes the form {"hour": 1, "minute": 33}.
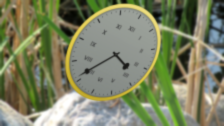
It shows {"hour": 3, "minute": 36}
